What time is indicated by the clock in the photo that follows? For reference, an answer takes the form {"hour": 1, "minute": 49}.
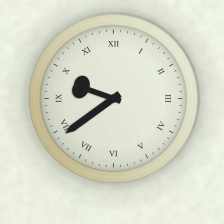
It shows {"hour": 9, "minute": 39}
